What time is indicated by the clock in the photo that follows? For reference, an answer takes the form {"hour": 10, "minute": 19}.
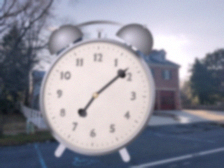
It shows {"hour": 7, "minute": 8}
